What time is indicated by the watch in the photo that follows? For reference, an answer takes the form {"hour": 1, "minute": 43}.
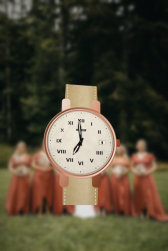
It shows {"hour": 6, "minute": 59}
